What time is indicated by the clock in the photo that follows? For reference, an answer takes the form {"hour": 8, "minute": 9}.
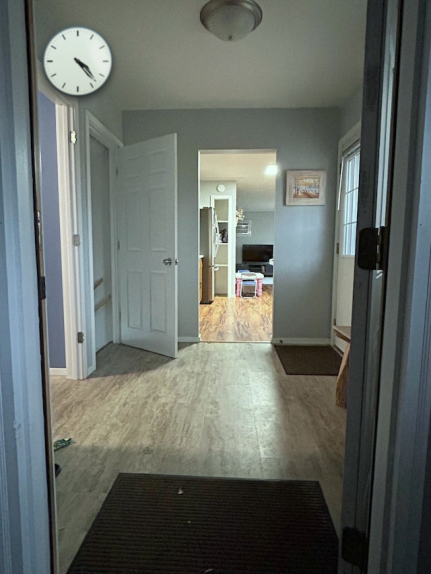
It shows {"hour": 4, "minute": 23}
